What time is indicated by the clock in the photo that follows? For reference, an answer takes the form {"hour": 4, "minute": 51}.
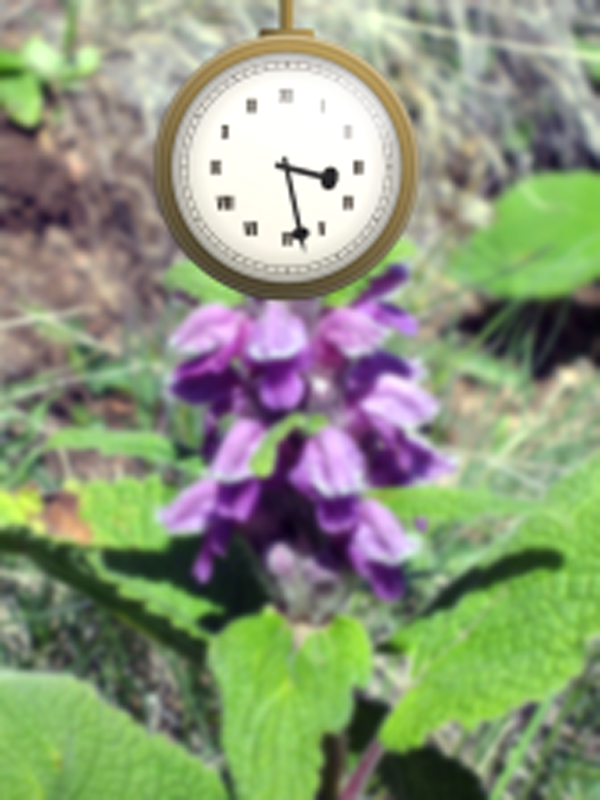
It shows {"hour": 3, "minute": 28}
